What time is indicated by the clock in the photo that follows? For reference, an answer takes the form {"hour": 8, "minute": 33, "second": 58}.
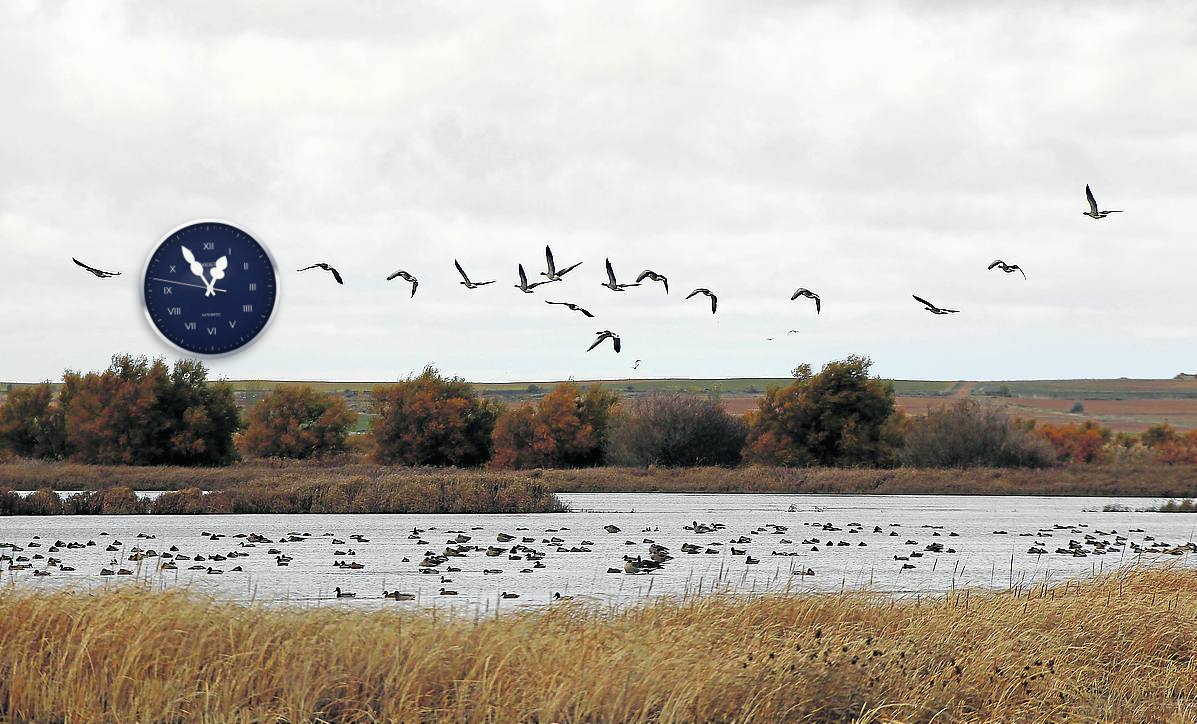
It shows {"hour": 12, "minute": 54, "second": 47}
